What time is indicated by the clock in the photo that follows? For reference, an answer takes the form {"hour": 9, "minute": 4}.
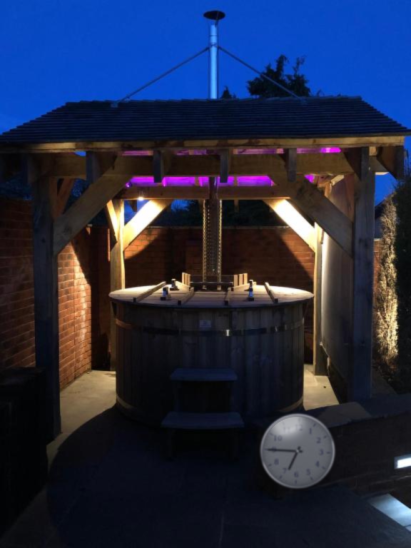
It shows {"hour": 6, "minute": 45}
